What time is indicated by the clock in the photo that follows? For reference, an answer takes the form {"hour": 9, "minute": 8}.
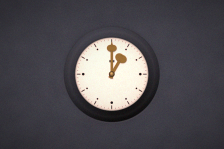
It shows {"hour": 1, "minute": 0}
